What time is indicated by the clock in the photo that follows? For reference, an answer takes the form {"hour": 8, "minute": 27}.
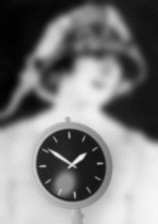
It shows {"hour": 1, "minute": 51}
